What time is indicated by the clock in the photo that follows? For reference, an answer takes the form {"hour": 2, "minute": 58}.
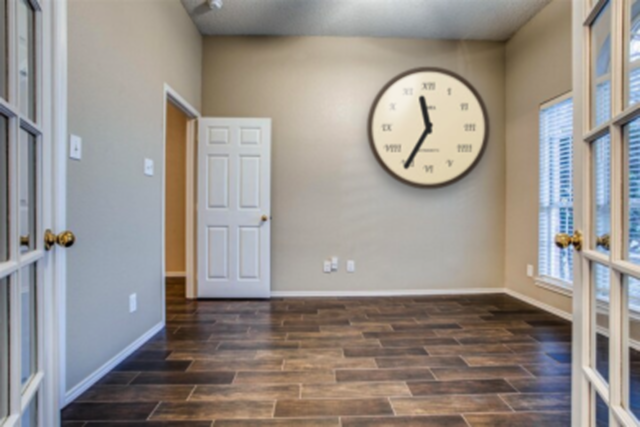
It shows {"hour": 11, "minute": 35}
